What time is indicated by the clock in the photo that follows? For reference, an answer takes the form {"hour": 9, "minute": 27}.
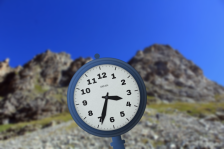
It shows {"hour": 3, "minute": 34}
